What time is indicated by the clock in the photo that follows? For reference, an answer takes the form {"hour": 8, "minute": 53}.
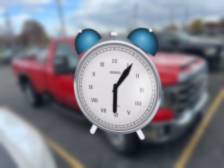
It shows {"hour": 6, "minute": 6}
